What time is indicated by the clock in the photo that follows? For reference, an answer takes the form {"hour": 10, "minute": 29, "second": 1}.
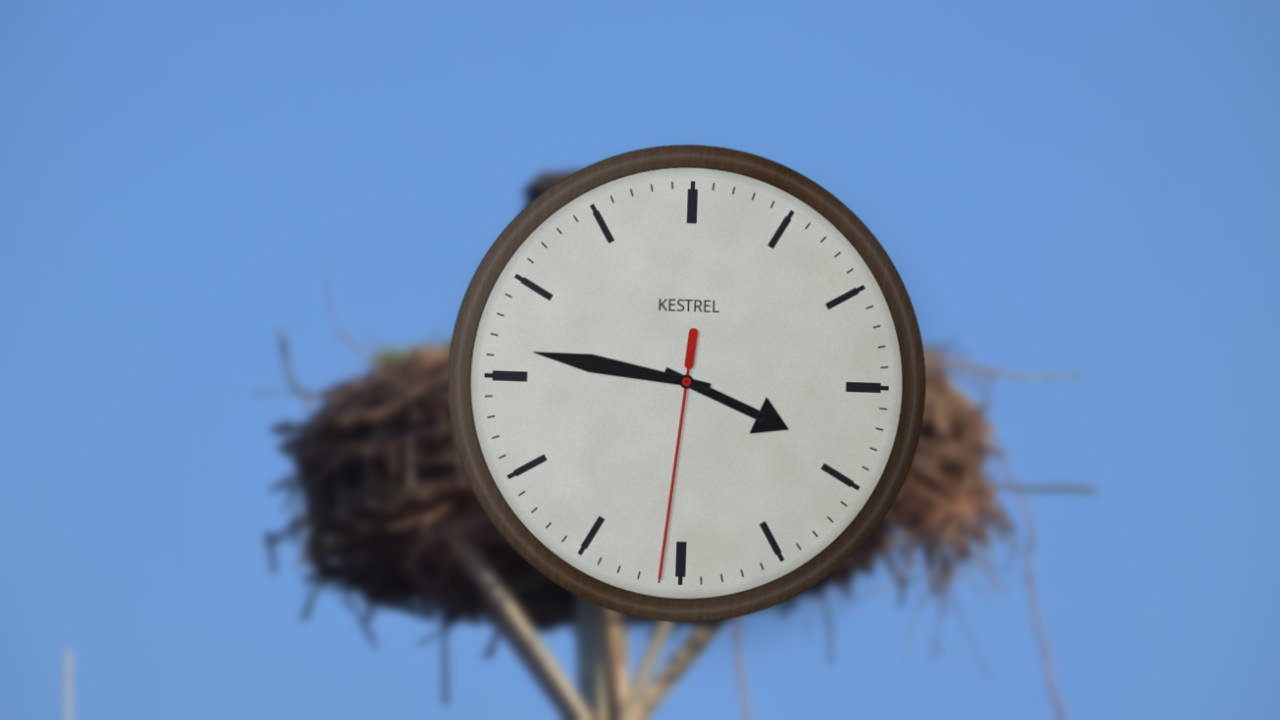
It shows {"hour": 3, "minute": 46, "second": 31}
